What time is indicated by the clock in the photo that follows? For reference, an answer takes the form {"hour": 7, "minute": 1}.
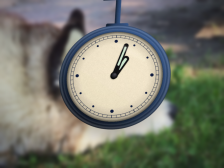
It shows {"hour": 1, "minute": 3}
